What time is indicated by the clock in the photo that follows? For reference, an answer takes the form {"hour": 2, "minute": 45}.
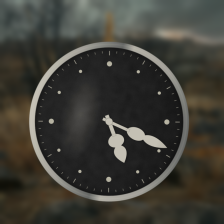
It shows {"hour": 5, "minute": 19}
